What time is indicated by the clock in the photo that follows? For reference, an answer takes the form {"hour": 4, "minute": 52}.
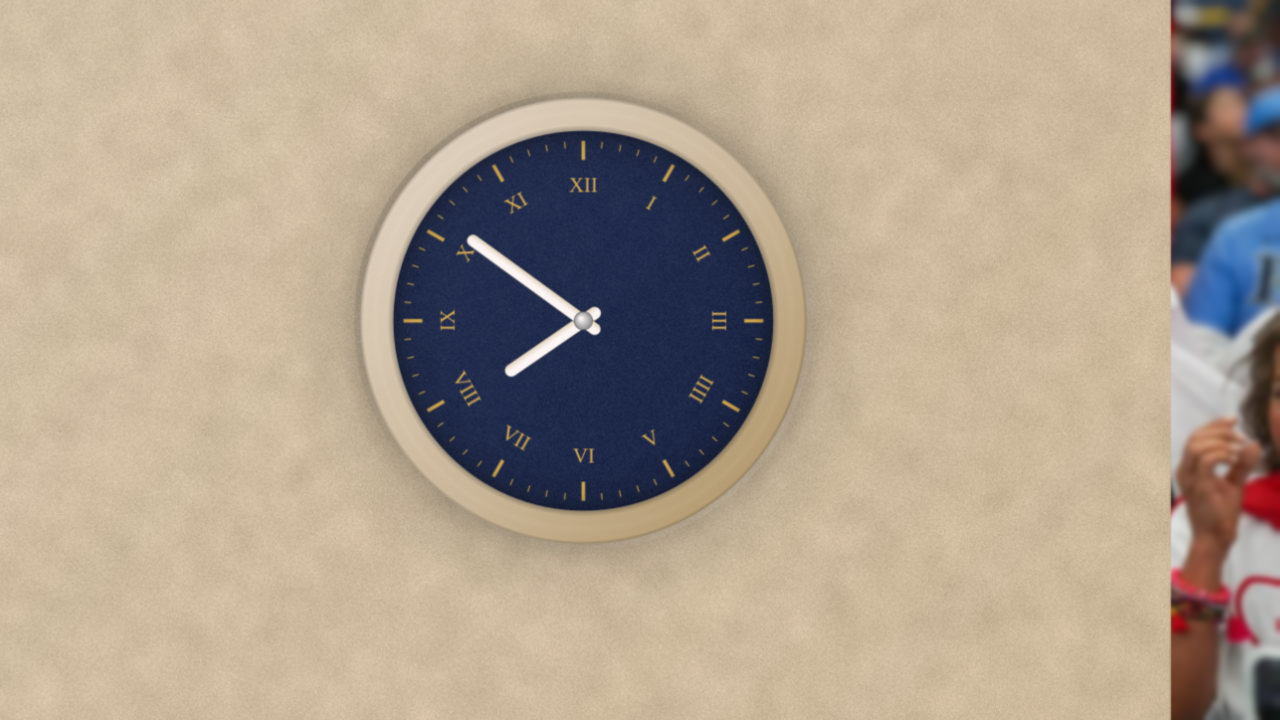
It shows {"hour": 7, "minute": 51}
